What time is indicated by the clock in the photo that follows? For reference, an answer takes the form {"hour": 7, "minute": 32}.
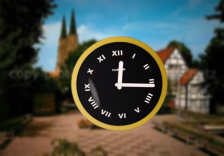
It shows {"hour": 12, "minute": 16}
